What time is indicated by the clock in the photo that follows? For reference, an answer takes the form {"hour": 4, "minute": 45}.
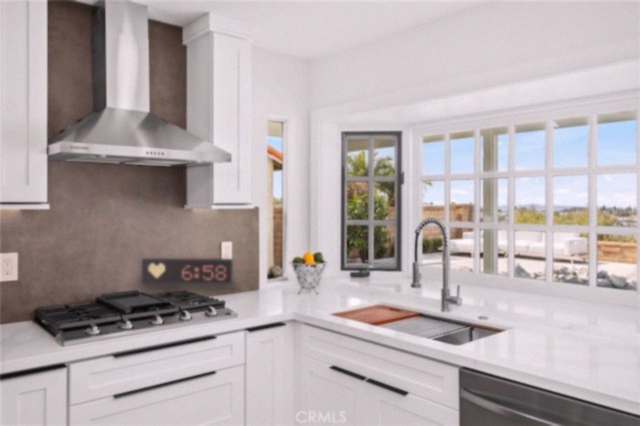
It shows {"hour": 6, "minute": 58}
